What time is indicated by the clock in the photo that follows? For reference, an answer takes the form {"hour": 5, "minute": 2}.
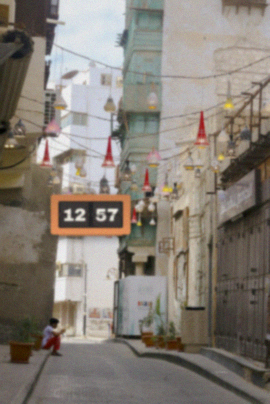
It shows {"hour": 12, "minute": 57}
